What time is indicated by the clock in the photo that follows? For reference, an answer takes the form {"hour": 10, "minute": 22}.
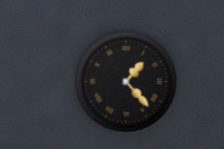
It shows {"hour": 1, "minute": 23}
